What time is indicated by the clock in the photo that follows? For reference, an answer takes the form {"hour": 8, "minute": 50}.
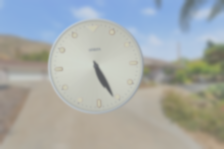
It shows {"hour": 5, "minute": 26}
